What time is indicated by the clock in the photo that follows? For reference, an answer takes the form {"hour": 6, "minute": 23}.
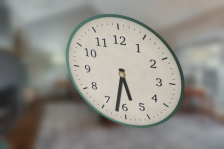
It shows {"hour": 5, "minute": 32}
